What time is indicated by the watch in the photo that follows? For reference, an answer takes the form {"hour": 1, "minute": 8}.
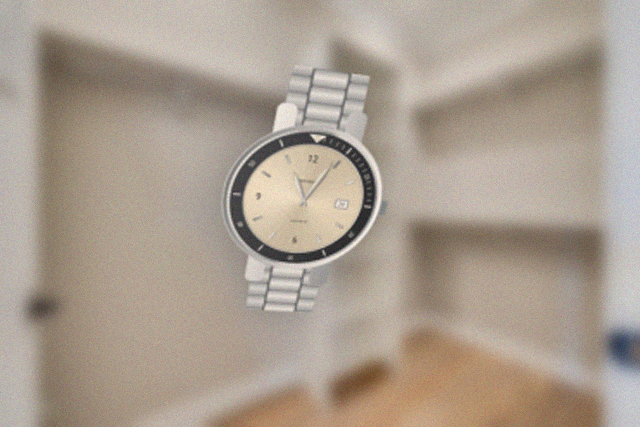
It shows {"hour": 11, "minute": 4}
